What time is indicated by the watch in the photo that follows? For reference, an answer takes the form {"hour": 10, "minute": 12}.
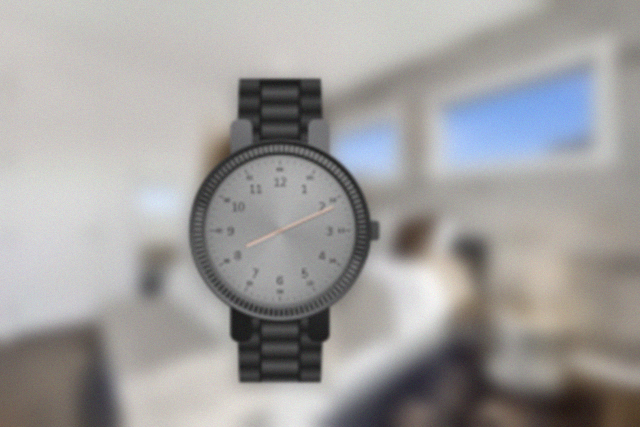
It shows {"hour": 8, "minute": 11}
